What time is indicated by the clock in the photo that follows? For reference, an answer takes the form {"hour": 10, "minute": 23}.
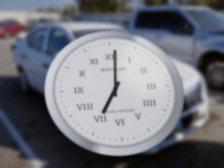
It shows {"hour": 7, "minute": 1}
